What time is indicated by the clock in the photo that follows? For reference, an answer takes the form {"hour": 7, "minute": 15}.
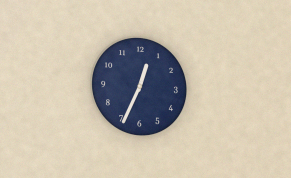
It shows {"hour": 12, "minute": 34}
